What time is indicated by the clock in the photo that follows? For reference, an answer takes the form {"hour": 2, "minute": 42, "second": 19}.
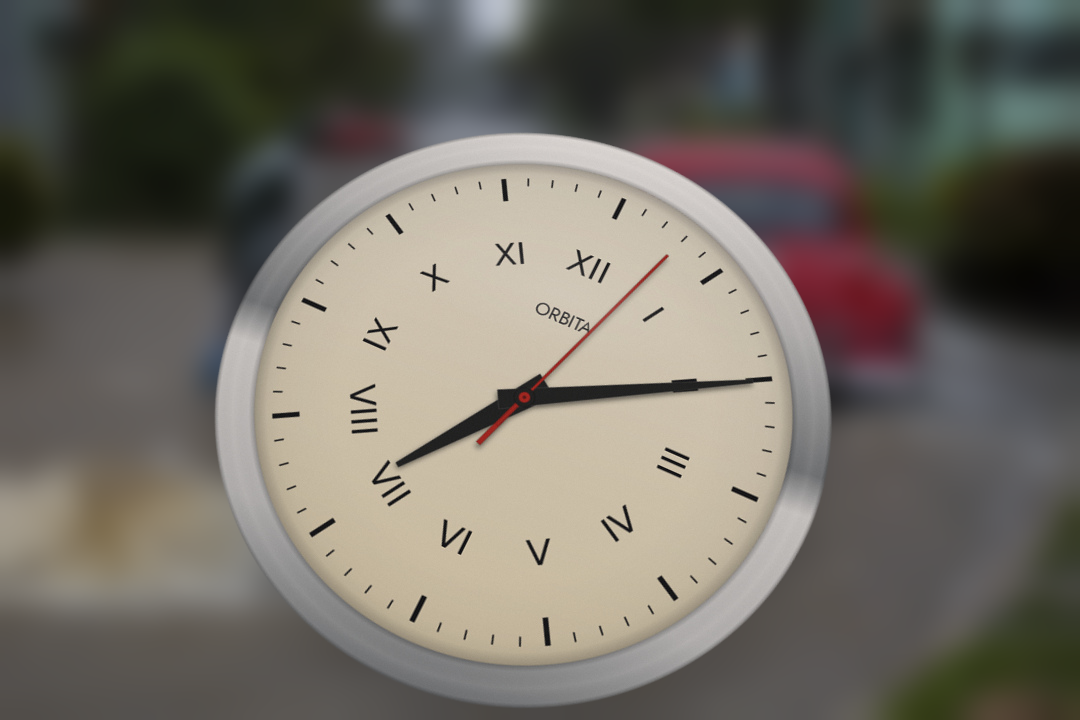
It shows {"hour": 7, "minute": 10, "second": 3}
